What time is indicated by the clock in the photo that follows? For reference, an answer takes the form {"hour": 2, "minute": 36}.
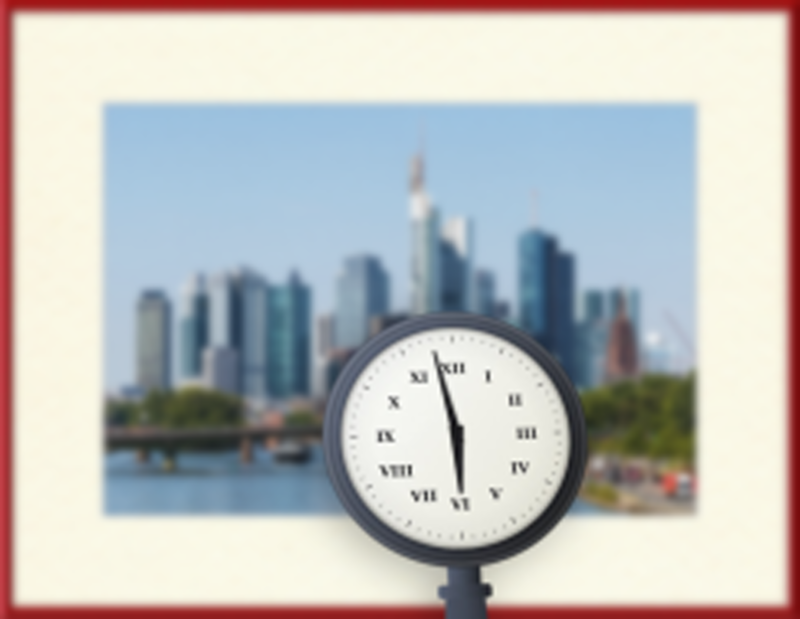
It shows {"hour": 5, "minute": 58}
